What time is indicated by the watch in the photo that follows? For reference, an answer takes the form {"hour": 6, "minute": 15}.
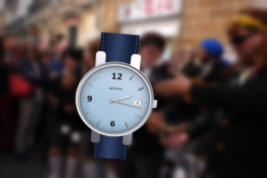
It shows {"hour": 2, "minute": 17}
